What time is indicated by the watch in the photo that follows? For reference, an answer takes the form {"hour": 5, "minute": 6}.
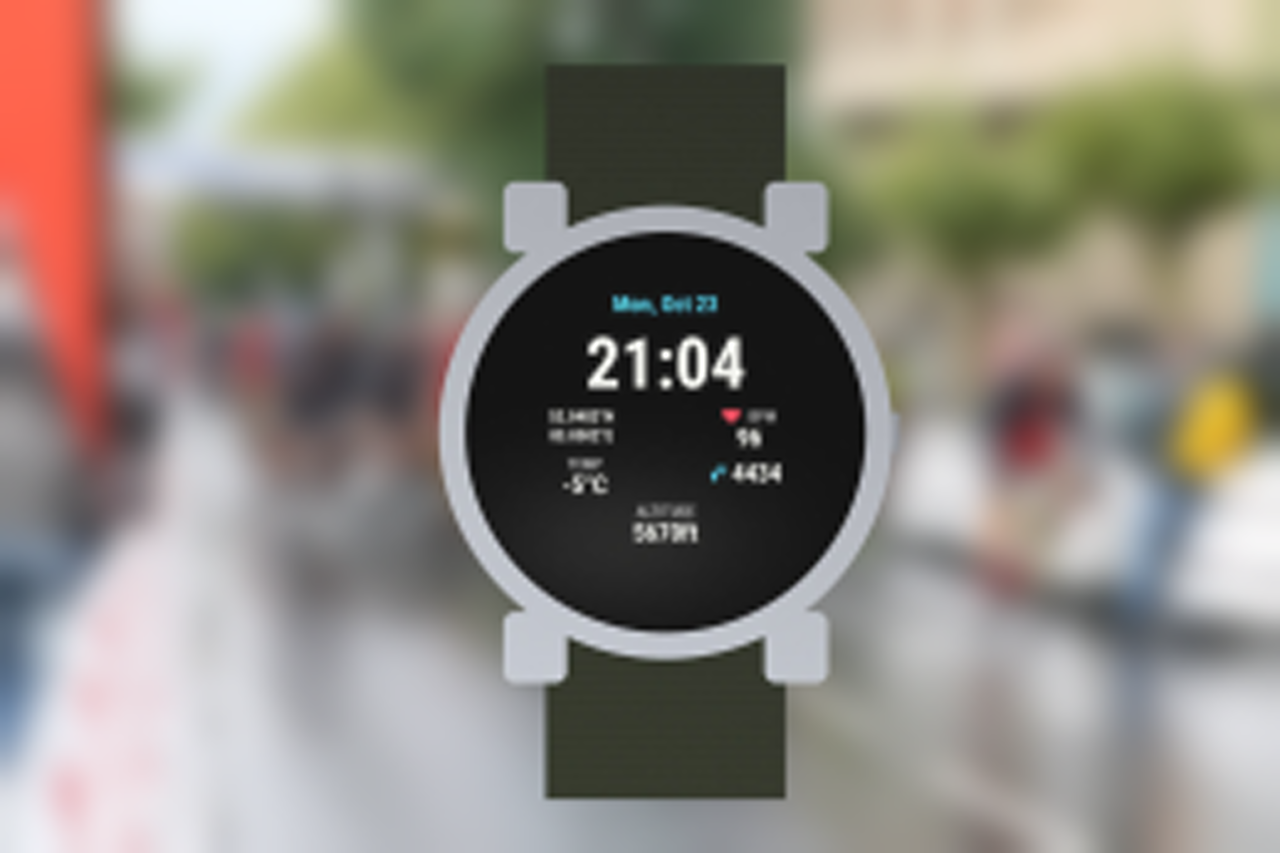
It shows {"hour": 21, "minute": 4}
